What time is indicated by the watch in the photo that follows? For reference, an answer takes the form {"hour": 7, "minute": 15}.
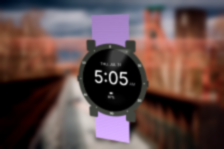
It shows {"hour": 5, "minute": 5}
